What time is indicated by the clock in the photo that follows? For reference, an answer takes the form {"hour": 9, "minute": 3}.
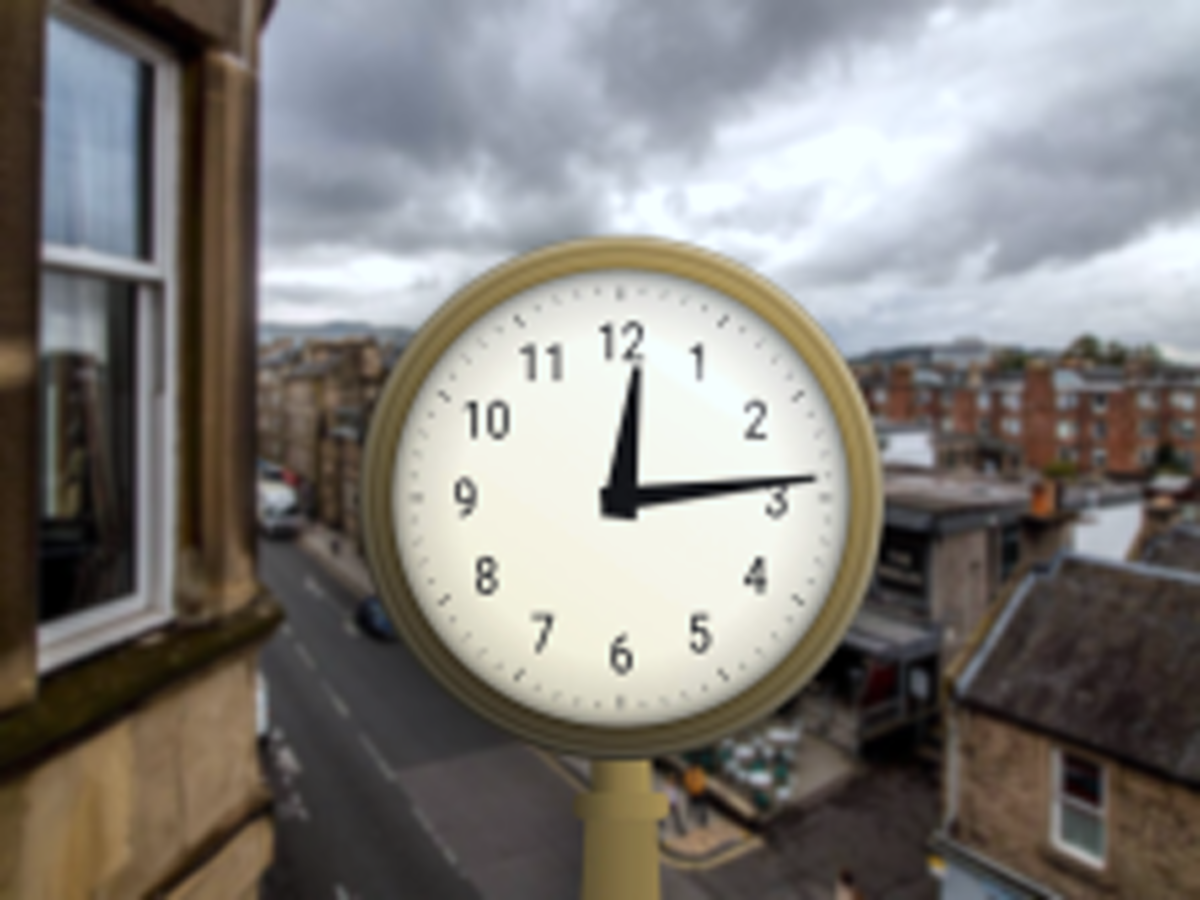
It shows {"hour": 12, "minute": 14}
